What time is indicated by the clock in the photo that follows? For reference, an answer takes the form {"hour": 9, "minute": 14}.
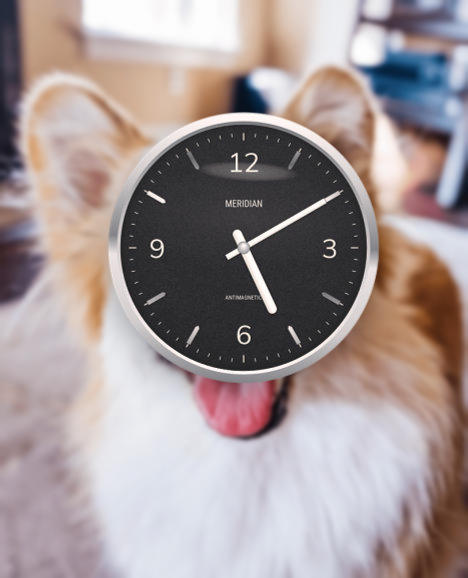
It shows {"hour": 5, "minute": 10}
